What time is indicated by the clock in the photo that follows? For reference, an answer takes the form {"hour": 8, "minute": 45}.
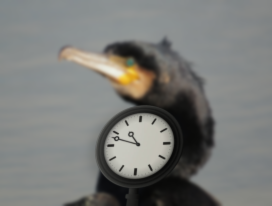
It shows {"hour": 10, "minute": 48}
